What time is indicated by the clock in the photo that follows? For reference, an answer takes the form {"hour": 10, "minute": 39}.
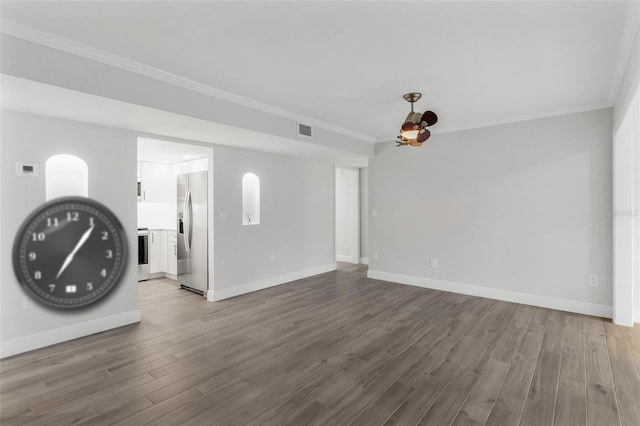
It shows {"hour": 7, "minute": 6}
